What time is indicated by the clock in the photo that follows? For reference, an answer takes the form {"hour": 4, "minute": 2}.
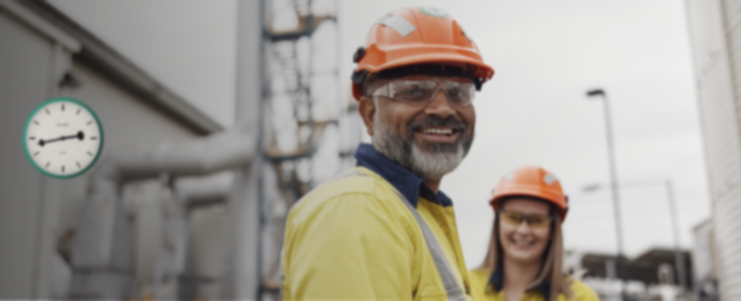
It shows {"hour": 2, "minute": 43}
